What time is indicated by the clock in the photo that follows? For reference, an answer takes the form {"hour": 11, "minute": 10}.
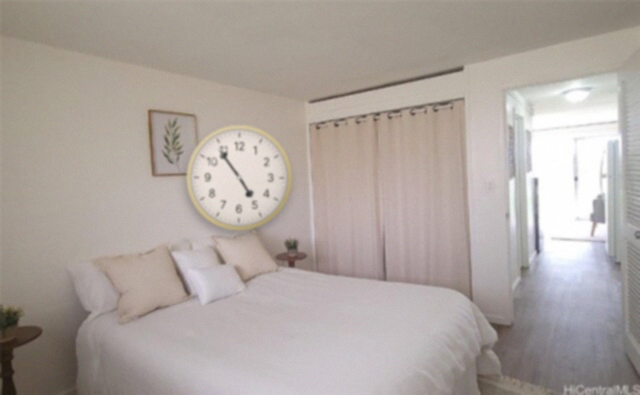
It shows {"hour": 4, "minute": 54}
